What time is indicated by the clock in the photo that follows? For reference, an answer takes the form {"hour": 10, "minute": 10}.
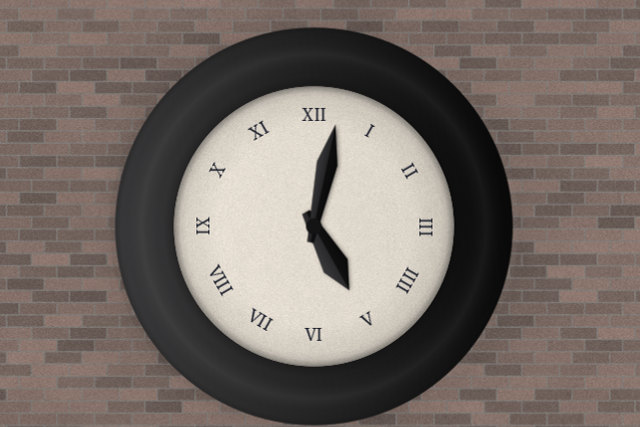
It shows {"hour": 5, "minute": 2}
